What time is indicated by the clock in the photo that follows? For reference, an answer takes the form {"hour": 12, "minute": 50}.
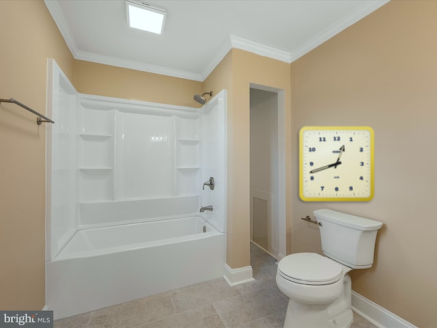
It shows {"hour": 12, "minute": 42}
